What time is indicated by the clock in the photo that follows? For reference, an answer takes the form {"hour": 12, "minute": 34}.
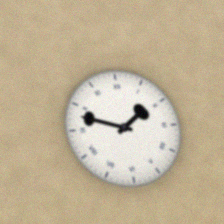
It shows {"hour": 1, "minute": 48}
